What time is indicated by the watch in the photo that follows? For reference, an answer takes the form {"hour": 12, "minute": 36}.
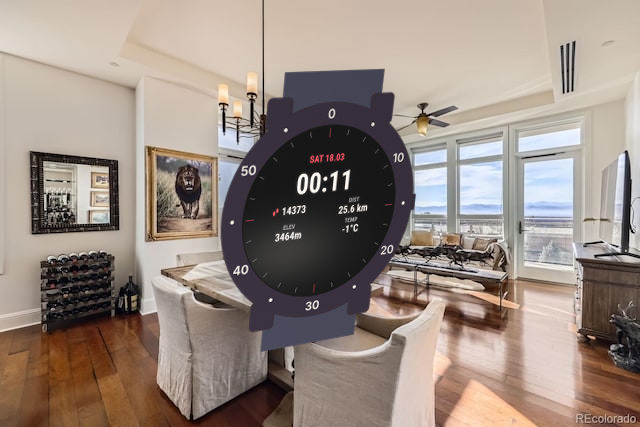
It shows {"hour": 0, "minute": 11}
